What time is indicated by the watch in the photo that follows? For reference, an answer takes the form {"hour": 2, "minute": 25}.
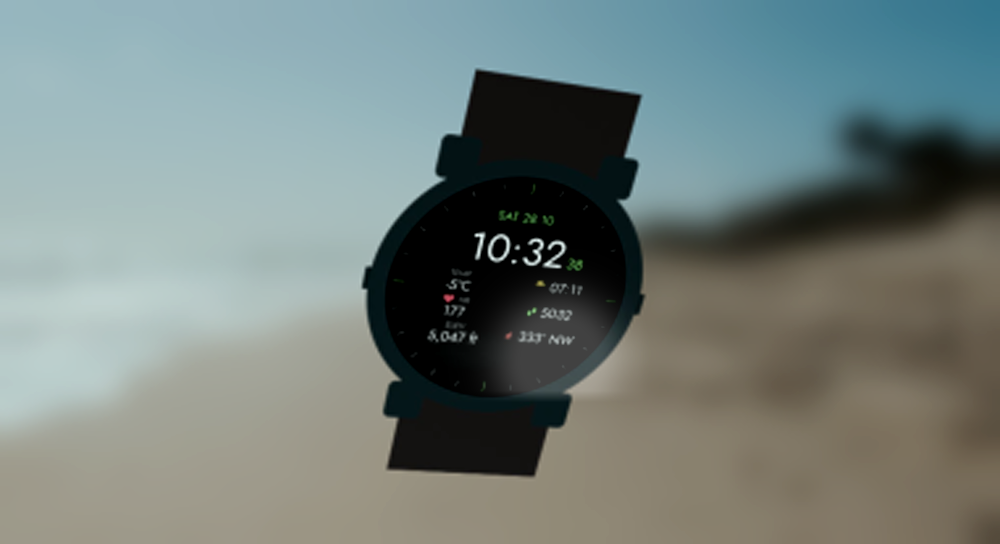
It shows {"hour": 10, "minute": 32}
